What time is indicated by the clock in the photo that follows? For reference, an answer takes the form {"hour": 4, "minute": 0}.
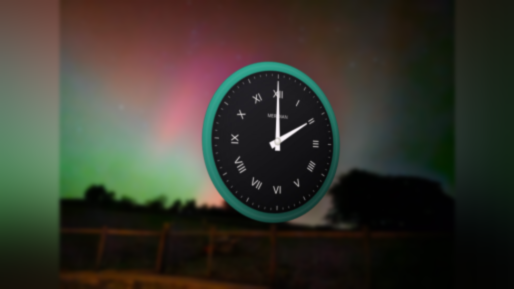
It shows {"hour": 2, "minute": 0}
